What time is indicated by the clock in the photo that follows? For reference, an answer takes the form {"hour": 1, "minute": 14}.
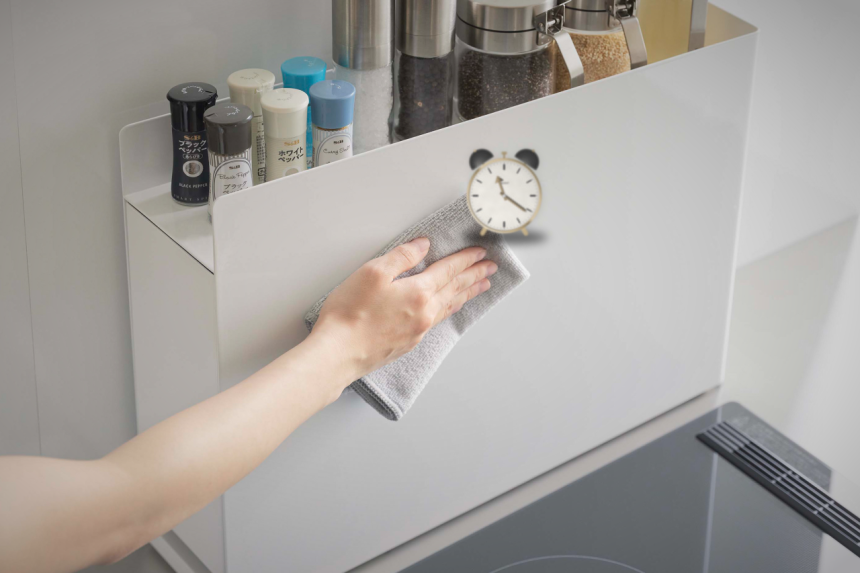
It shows {"hour": 11, "minute": 21}
